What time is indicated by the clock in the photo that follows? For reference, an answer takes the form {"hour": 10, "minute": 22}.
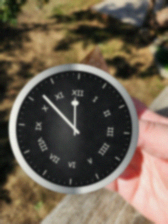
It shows {"hour": 11, "minute": 52}
